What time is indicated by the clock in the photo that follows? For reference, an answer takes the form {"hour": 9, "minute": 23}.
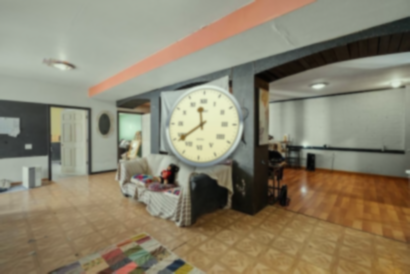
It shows {"hour": 11, "minute": 39}
